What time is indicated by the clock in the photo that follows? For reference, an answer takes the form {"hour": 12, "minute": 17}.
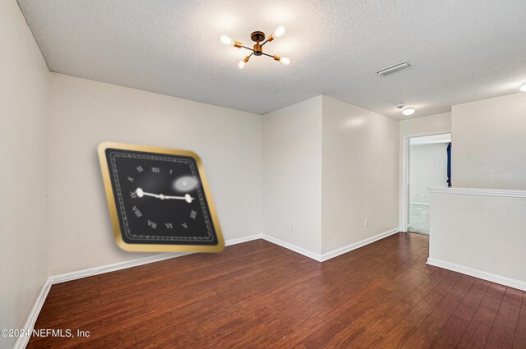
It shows {"hour": 9, "minute": 15}
